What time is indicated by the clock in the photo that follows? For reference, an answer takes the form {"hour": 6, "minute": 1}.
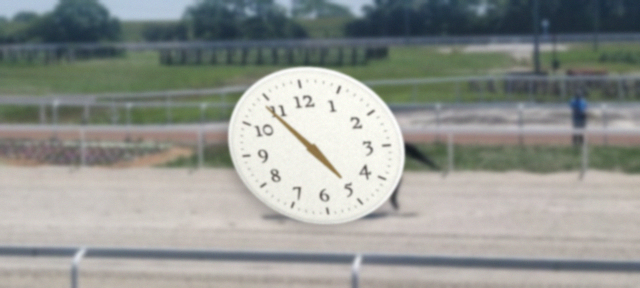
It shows {"hour": 4, "minute": 54}
